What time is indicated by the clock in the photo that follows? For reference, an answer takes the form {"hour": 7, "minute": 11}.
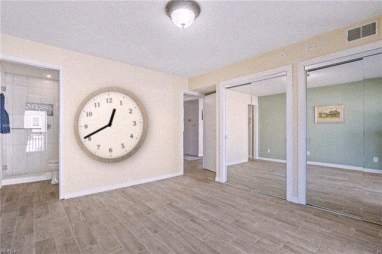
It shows {"hour": 12, "minute": 41}
